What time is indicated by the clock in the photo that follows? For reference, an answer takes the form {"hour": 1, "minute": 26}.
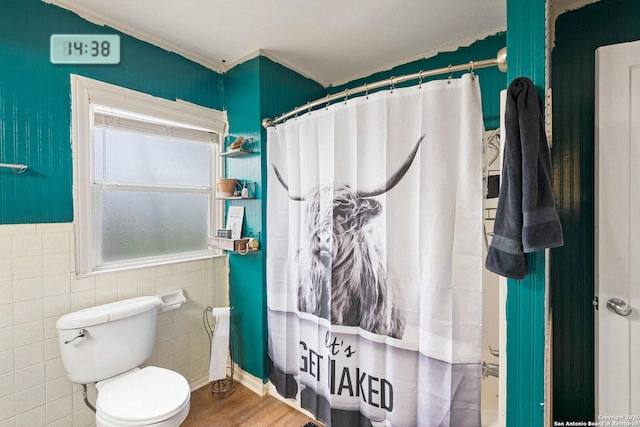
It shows {"hour": 14, "minute": 38}
